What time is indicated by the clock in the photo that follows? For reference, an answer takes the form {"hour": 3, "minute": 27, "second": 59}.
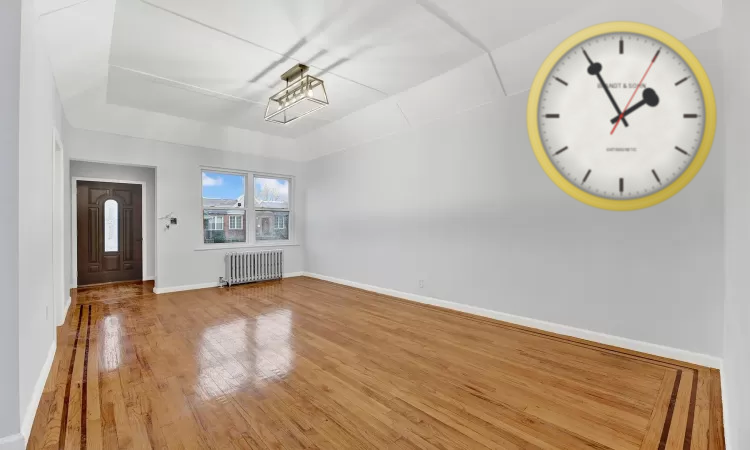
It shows {"hour": 1, "minute": 55, "second": 5}
